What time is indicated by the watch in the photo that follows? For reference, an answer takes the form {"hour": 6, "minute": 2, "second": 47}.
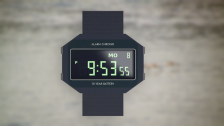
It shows {"hour": 9, "minute": 53, "second": 55}
